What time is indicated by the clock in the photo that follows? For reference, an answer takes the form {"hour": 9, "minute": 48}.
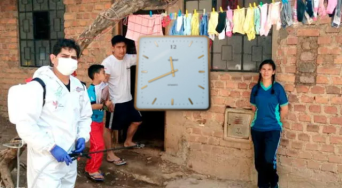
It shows {"hour": 11, "minute": 41}
